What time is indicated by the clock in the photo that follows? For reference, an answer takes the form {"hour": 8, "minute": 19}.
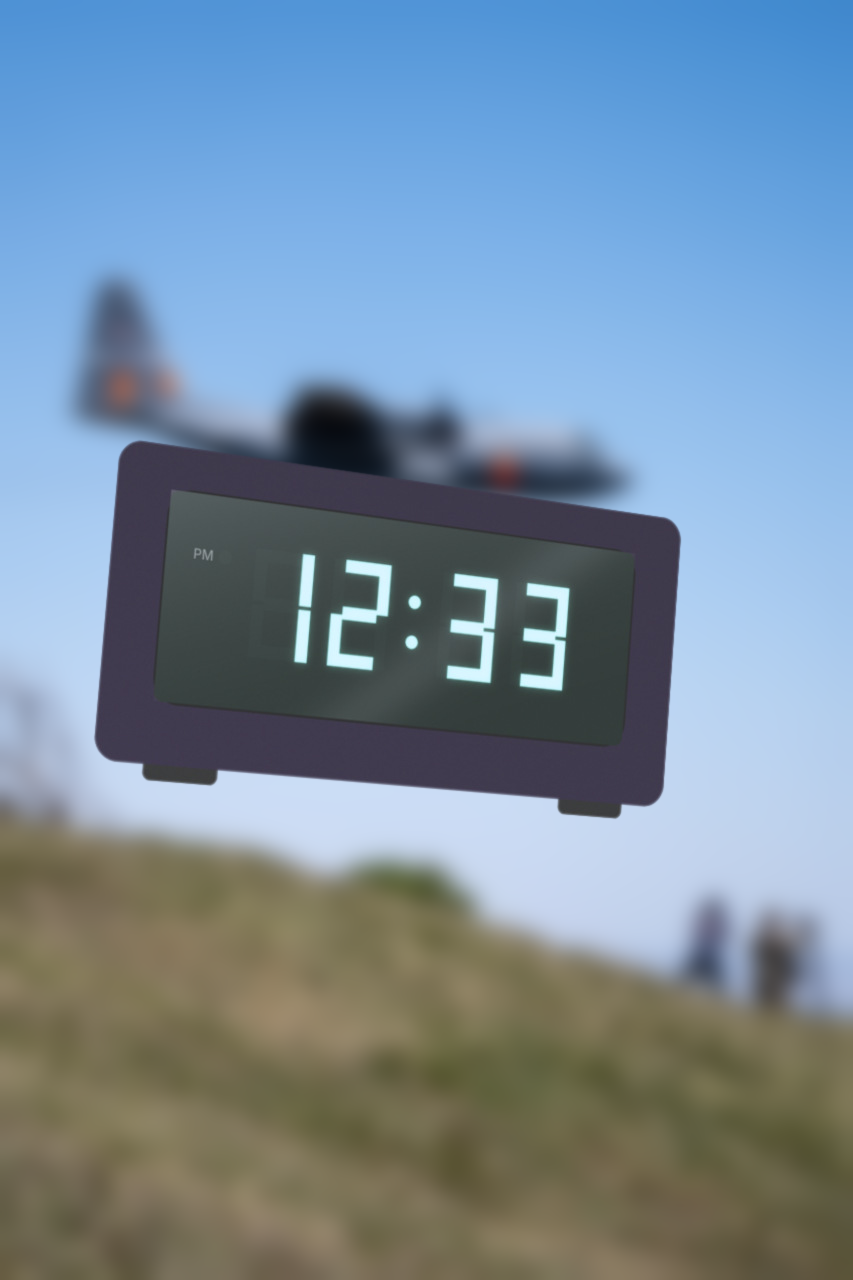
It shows {"hour": 12, "minute": 33}
